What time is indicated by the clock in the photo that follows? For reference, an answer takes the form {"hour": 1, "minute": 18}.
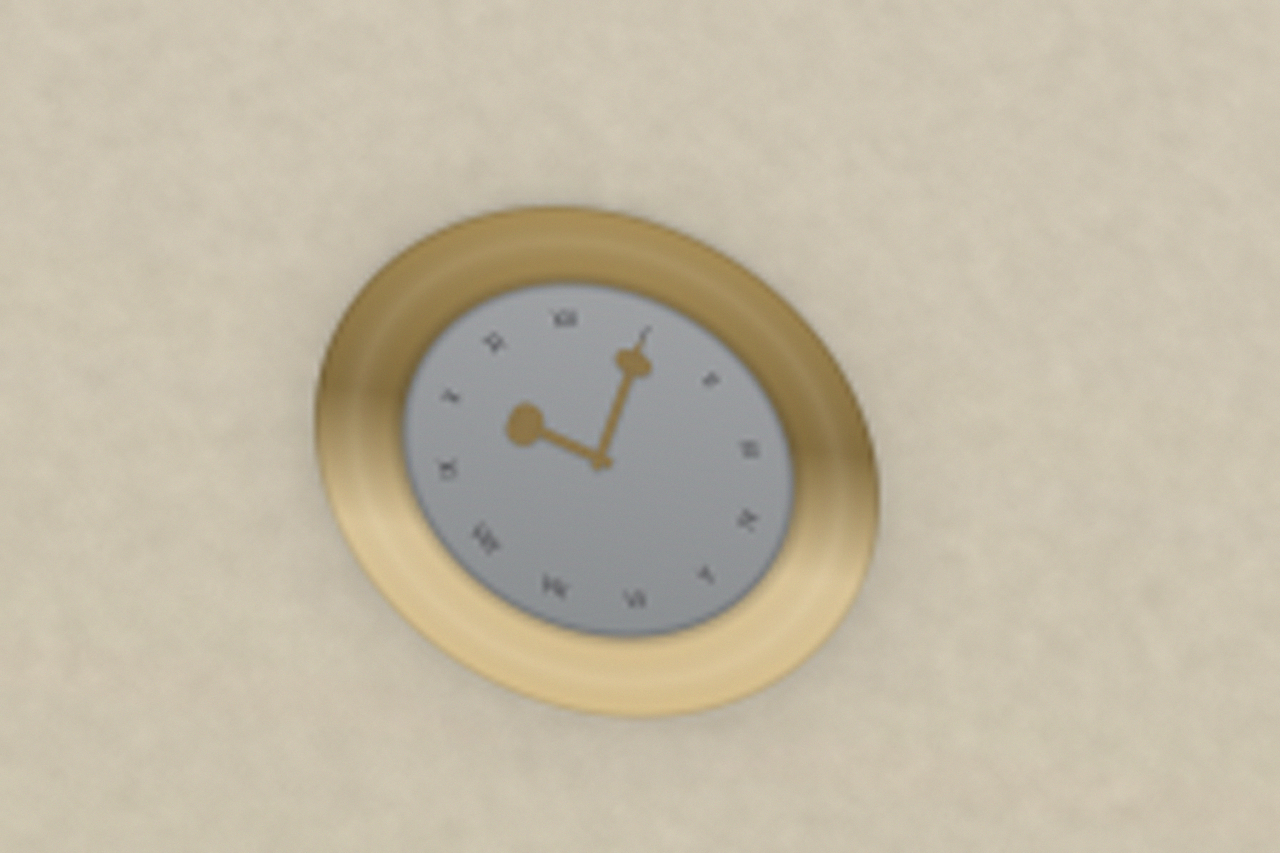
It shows {"hour": 10, "minute": 5}
